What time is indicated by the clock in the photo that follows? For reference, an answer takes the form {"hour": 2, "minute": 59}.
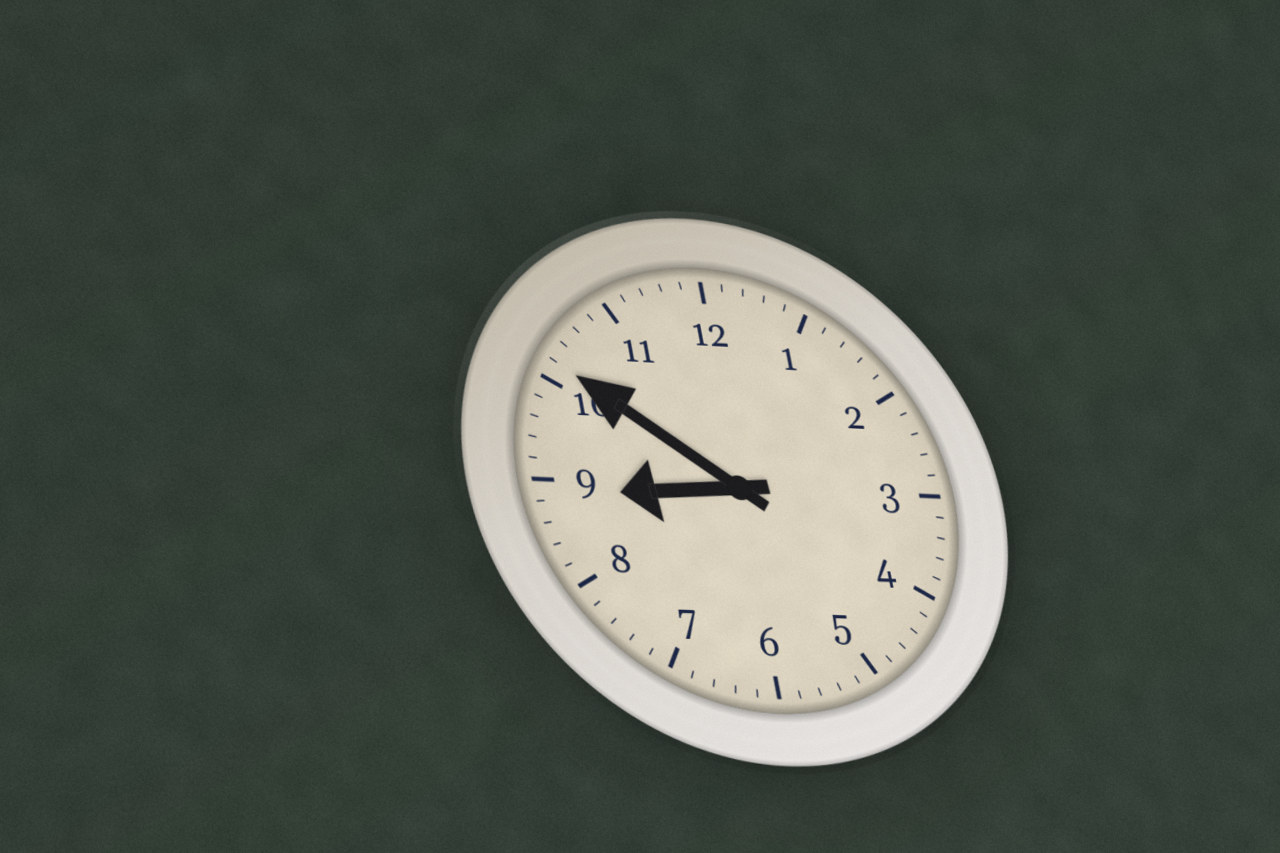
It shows {"hour": 8, "minute": 51}
